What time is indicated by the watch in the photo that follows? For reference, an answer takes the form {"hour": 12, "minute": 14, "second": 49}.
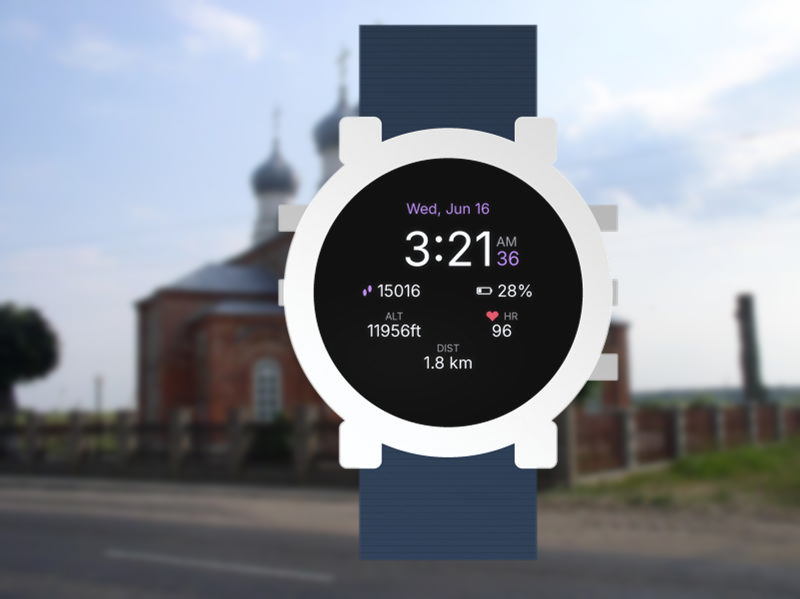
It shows {"hour": 3, "minute": 21, "second": 36}
